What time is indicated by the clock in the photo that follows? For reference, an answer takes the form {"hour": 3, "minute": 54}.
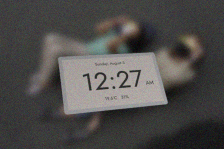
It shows {"hour": 12, "minute": 27}
